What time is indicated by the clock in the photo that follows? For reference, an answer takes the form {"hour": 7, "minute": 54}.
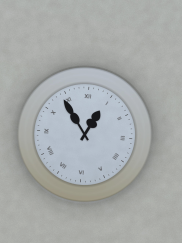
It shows {"hour": 12, "minute": 54}
